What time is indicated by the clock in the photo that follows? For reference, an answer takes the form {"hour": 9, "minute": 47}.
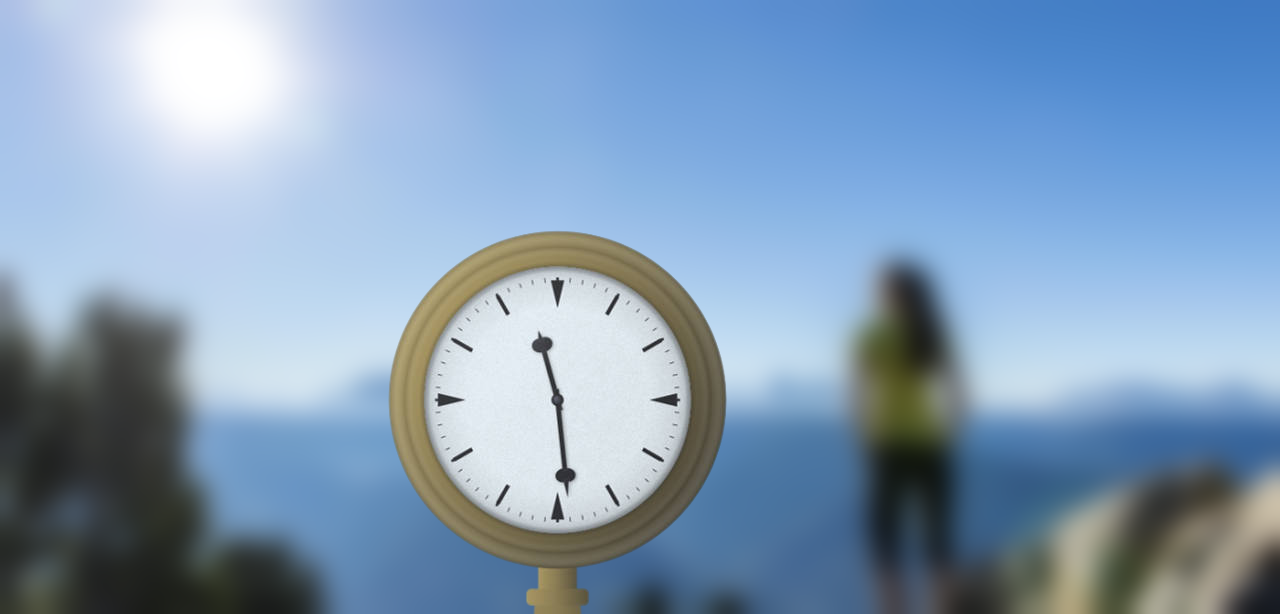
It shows {"hour": 11, "minute": 29}
